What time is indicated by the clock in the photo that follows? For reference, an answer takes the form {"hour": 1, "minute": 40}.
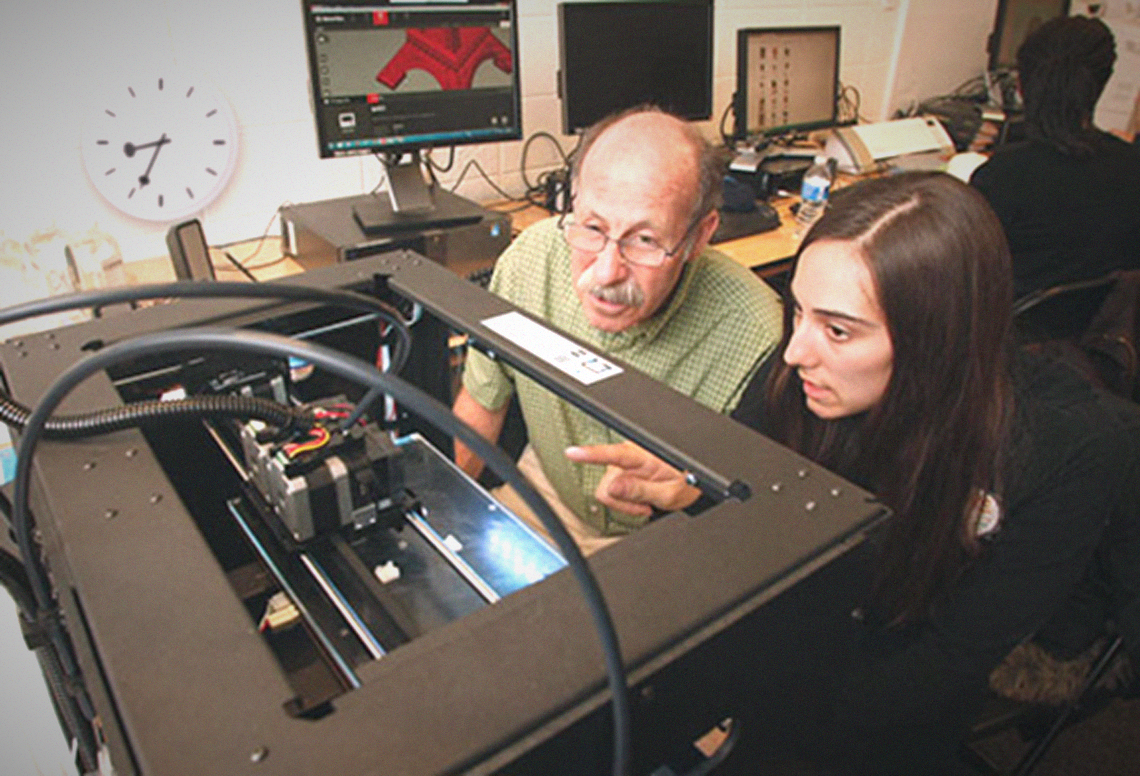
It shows {"hour": 8, "minute": 34}
